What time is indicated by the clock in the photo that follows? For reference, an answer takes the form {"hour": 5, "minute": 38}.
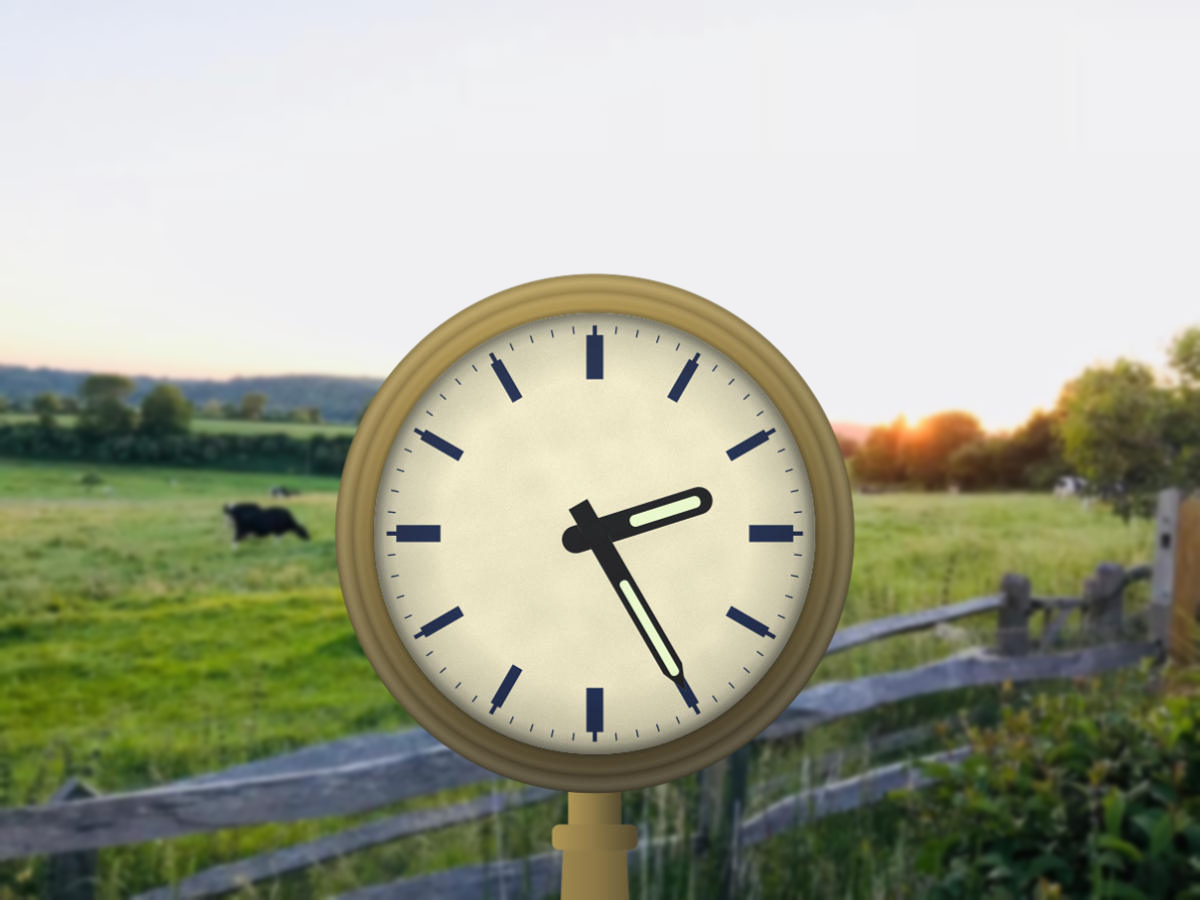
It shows {"hour": 2, "minute": 25}
